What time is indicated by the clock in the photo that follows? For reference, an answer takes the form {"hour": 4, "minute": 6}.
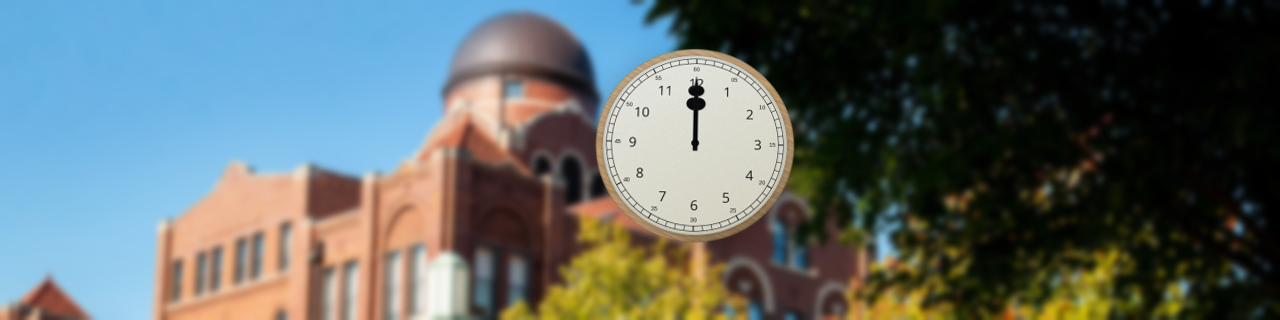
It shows {"hour": 12, "minute": 0}
